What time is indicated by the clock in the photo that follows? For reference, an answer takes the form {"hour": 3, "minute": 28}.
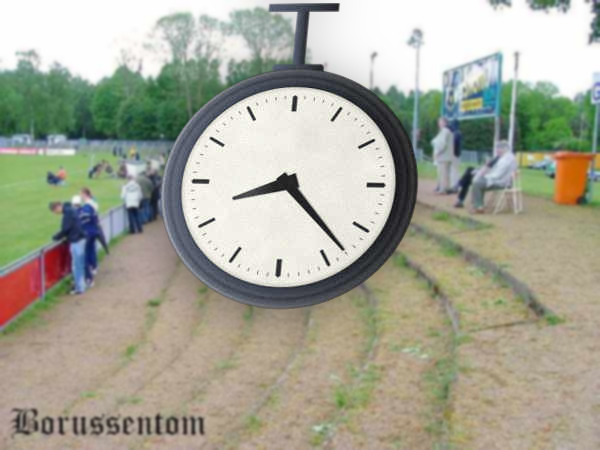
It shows {"hour": 8, "minute": 23}
